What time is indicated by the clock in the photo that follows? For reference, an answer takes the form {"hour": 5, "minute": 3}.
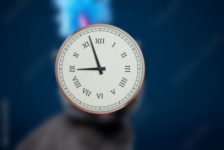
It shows {"hour": 8, "minute": 57}
